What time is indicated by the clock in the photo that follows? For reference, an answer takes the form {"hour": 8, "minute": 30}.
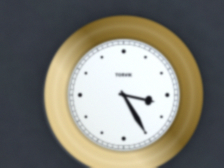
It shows {"hour": 3, "minute": 25}
